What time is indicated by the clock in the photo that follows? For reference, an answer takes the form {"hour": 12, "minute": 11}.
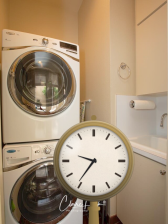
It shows {"hour": 9, "minute": 36}
